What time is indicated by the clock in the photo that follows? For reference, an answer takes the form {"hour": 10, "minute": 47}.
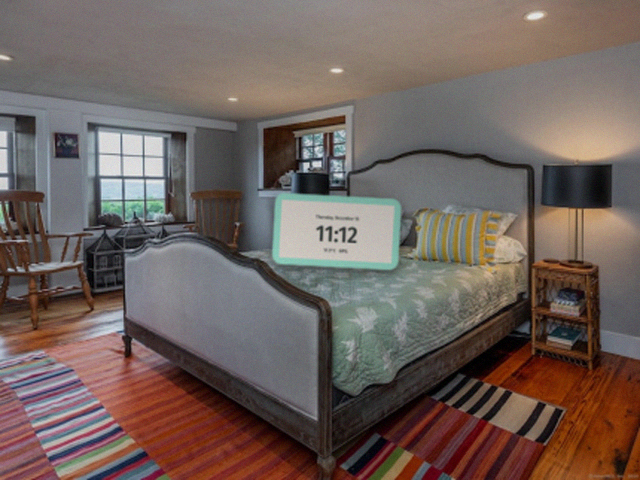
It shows {"hour": 11, "minute": 12}
